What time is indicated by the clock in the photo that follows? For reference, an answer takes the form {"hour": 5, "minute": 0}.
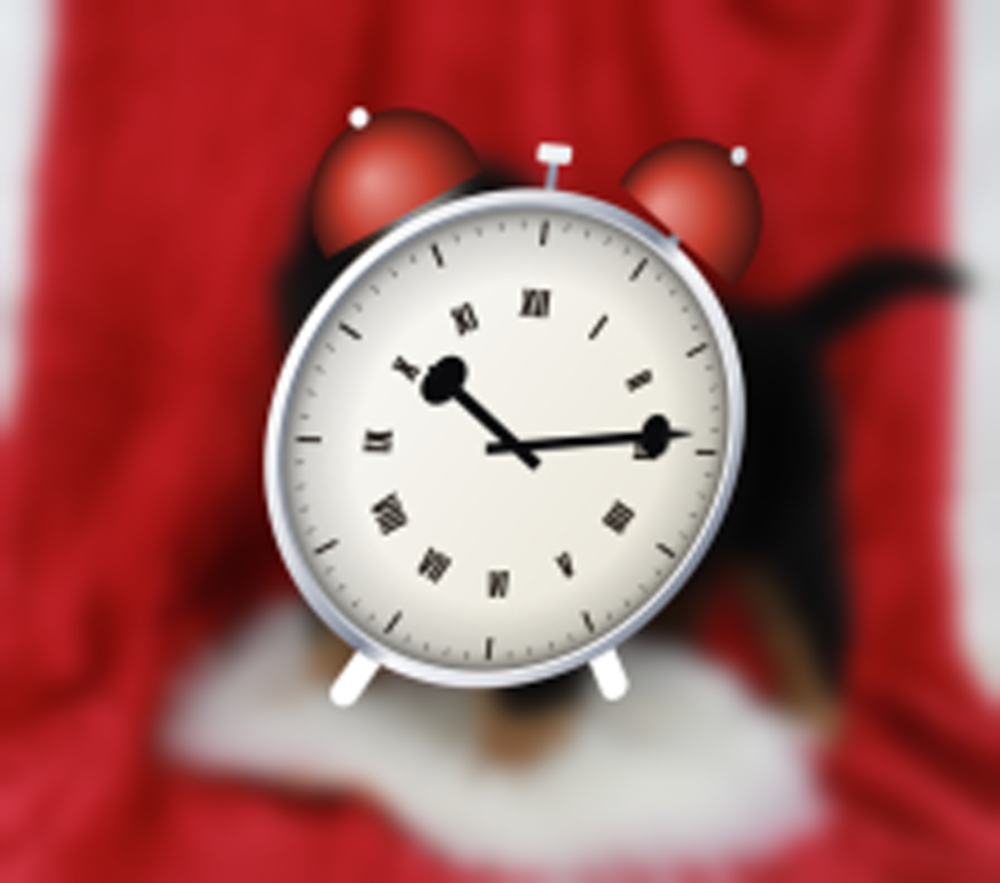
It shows {"hour": 10, "minute": 14}
